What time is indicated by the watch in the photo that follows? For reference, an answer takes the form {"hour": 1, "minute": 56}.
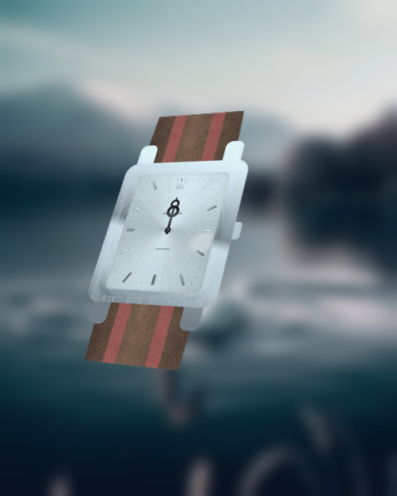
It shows {"hour": 12, "minute": 0}
